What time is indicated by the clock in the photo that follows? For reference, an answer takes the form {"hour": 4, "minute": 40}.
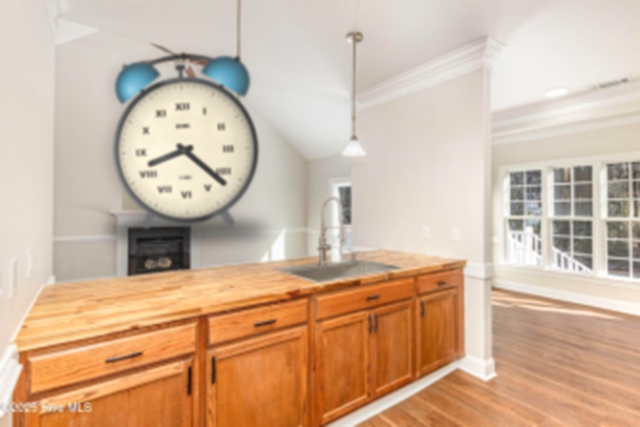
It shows {"hour": 8, "minute": 22}
